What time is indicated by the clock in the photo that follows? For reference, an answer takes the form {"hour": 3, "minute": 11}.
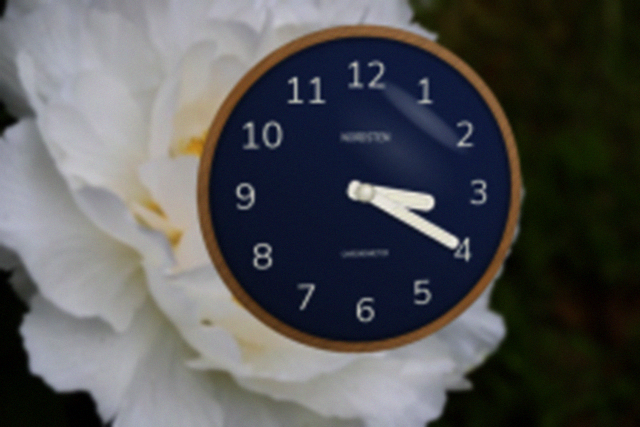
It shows {"hour": 3, "minute": 20}
